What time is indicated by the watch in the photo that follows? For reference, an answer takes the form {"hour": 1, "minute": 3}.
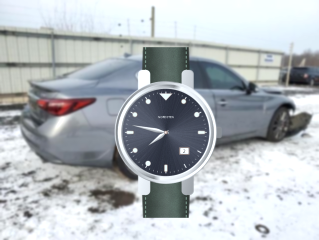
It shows {"hour": 7, "minute": 47}
